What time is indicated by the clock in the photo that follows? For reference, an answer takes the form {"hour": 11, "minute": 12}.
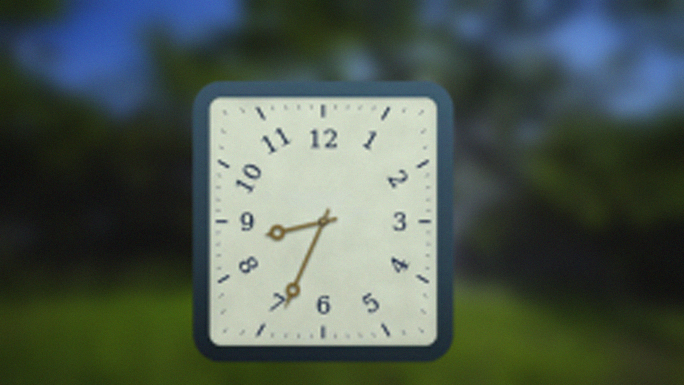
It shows {"hour": 8, "minute": 34}
